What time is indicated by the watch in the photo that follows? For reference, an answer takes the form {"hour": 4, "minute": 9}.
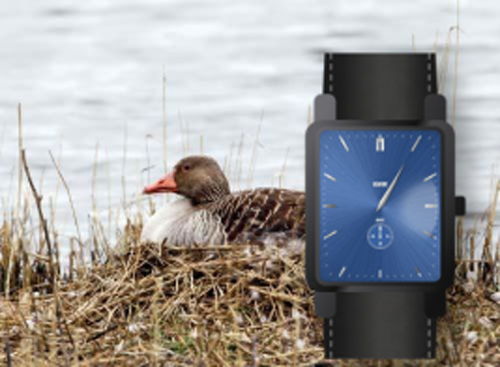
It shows {"hour": 1, "minute": 5}
